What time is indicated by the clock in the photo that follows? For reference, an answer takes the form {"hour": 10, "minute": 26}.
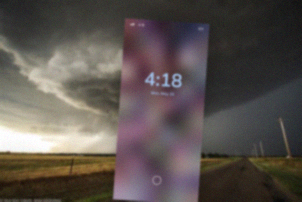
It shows {"hour": 4, "minute": 18}
